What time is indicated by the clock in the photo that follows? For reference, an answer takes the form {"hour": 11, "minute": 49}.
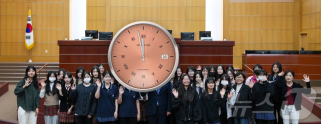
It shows {"hour": 11, "minute": 58}
